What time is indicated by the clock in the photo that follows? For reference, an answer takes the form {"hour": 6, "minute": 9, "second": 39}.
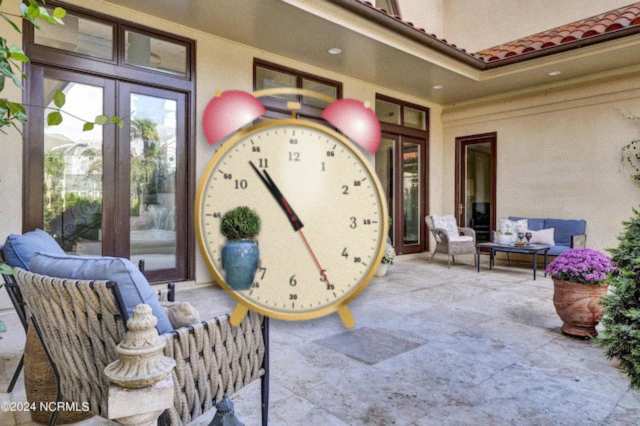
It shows {"hour": 10, "minute": 53, "second": 25}
